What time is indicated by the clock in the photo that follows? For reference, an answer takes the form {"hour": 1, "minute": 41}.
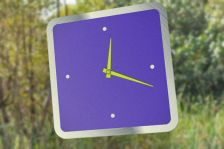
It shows {"hour": 12, "minute": 19}
